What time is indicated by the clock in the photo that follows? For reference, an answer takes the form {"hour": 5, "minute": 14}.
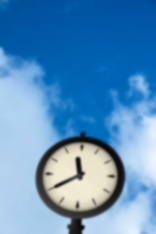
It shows {"hour": 11, "minute": 40}
